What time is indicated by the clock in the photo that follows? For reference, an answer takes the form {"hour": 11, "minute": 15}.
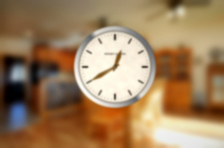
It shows {"hour": 12, "minute": 40}
